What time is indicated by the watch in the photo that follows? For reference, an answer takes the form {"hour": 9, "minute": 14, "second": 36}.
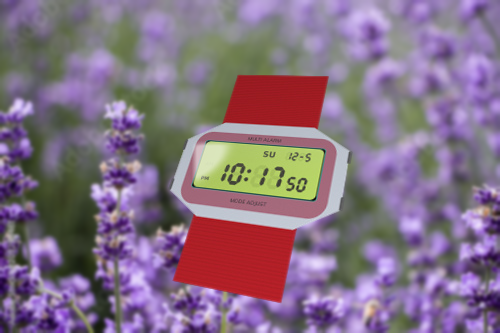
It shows {"hour": 10, "minute": 17, "second": 50}
